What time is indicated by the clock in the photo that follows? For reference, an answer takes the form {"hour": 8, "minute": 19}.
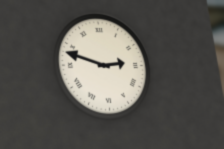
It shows {"hour": 2, "minute": 48}
